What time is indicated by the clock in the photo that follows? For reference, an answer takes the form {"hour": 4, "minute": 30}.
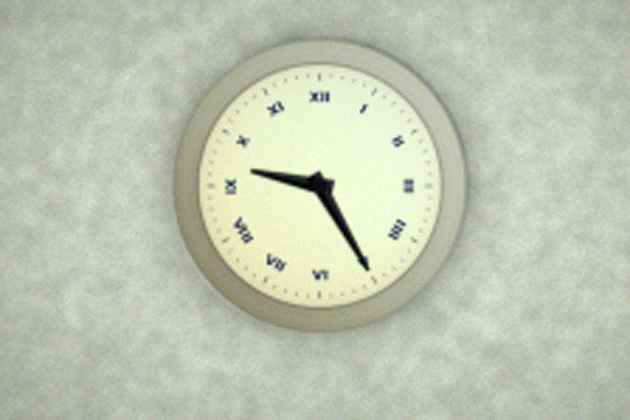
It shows {"hour": 9, "minute": 25}
